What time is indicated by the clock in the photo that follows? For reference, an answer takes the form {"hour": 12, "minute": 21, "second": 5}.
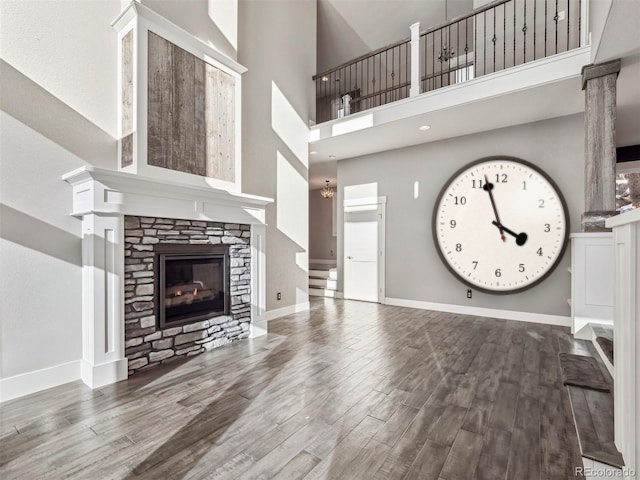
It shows {"hour": 3, "minute": 56, "second": 57}
